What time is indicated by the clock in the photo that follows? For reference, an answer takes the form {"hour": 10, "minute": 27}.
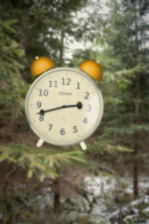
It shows {"hour": 2, "minute": 42}
